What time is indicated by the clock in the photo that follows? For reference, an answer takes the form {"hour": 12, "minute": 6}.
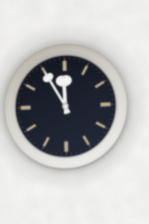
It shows {"hour": 11, "minute": 55}
